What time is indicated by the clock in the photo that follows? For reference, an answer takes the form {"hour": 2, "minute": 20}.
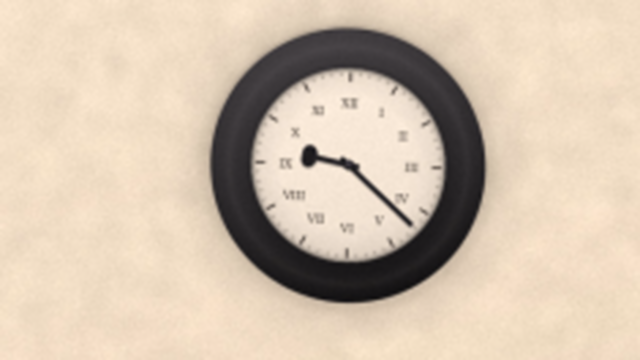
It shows {"hour": 9, "minute": 22}
